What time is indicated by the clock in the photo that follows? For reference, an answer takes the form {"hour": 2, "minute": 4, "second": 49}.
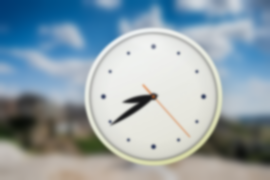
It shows {"hour": 8, "minute": 39, "second": 23}
